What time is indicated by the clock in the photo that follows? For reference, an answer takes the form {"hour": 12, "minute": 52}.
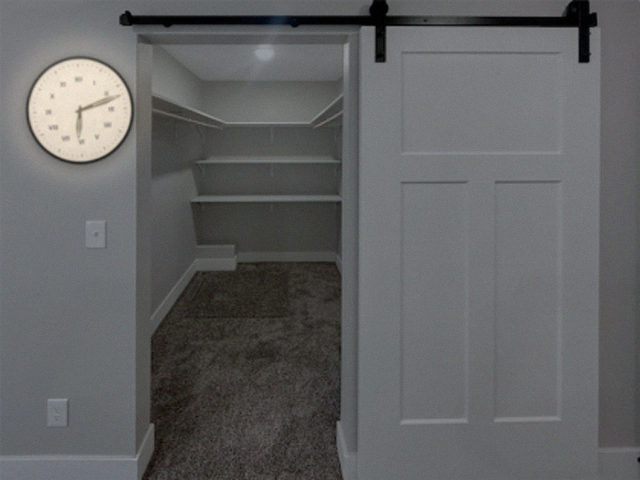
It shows {"hour": 6, "minute": 12}
